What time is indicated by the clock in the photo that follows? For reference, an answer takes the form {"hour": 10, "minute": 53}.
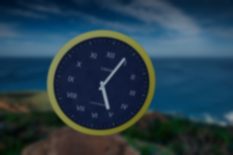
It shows {"hour": 5, "minute": 4}
